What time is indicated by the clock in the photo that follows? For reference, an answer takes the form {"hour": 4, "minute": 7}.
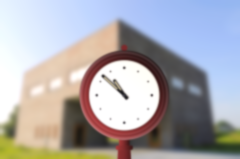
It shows {"hour": 10, "minute": 52}
